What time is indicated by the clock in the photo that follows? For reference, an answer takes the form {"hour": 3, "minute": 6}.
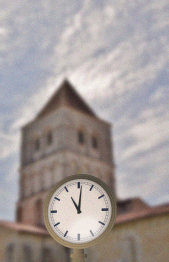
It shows {"hour": 11, "minute": 1}
